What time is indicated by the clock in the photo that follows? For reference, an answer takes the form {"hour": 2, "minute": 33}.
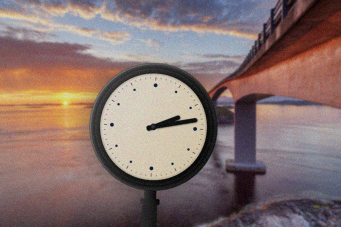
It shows {"hour": 2, "minute": 13}
